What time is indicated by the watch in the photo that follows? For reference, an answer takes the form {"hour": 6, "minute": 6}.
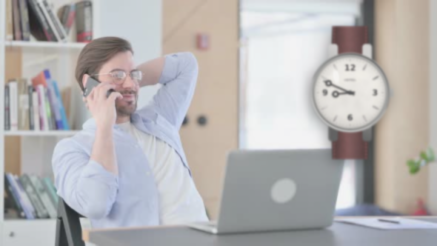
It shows {"hour": 8, "minute": 49}
